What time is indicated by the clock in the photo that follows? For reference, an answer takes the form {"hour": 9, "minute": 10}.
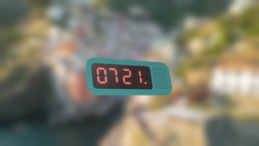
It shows {"hour": 7, "minute": 21}
